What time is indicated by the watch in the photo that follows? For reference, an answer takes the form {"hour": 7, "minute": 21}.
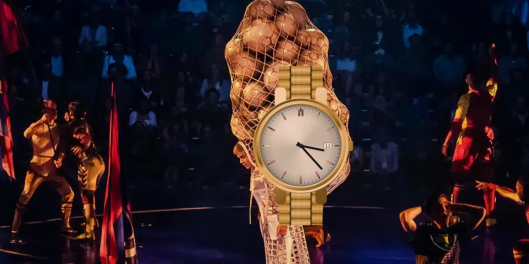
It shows {"hour": 3, "minute": 23}
